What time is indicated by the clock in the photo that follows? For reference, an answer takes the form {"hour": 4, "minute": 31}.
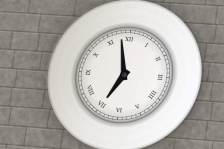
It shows {"hour": 6, "minute": 58}
